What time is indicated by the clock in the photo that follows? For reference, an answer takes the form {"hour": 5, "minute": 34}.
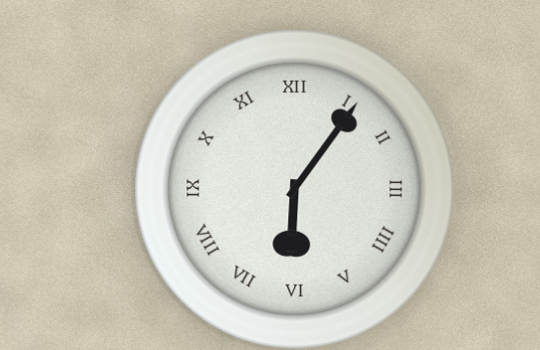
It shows {"hour": 6, "minute": 6}
